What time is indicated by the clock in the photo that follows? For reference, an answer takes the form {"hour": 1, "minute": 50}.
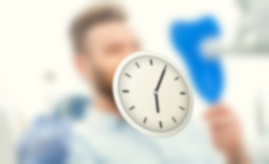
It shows {"hour": 6, "minute": 5}
